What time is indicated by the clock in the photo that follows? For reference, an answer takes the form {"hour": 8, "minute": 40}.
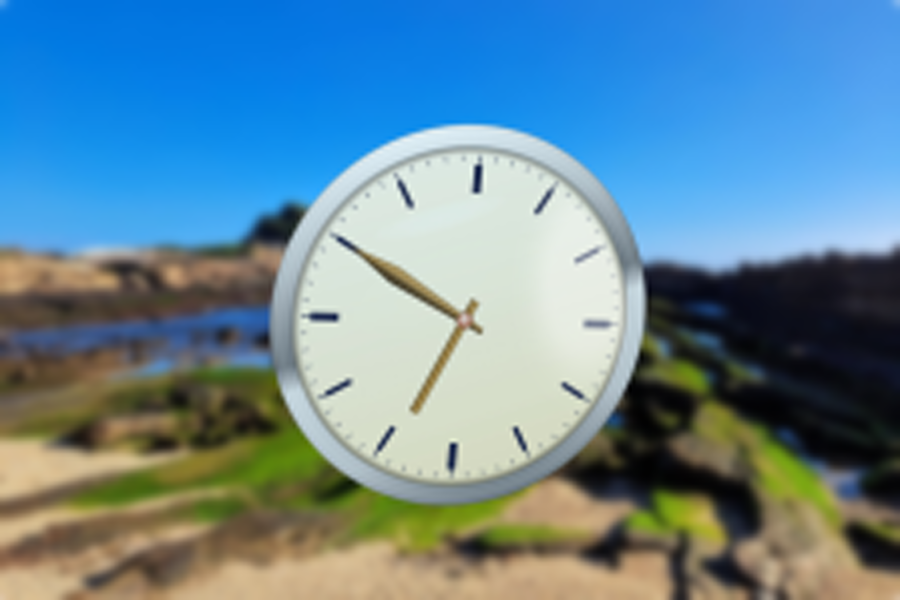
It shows {"hour": 6, "minute": 50}
